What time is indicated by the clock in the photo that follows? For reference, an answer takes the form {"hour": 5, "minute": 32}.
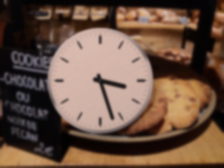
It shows {"hour": 3, "minute": 27}
